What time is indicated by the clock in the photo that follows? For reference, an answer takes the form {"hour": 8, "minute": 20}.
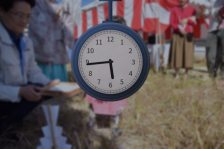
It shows {"hour": 5, "minute": 44}
